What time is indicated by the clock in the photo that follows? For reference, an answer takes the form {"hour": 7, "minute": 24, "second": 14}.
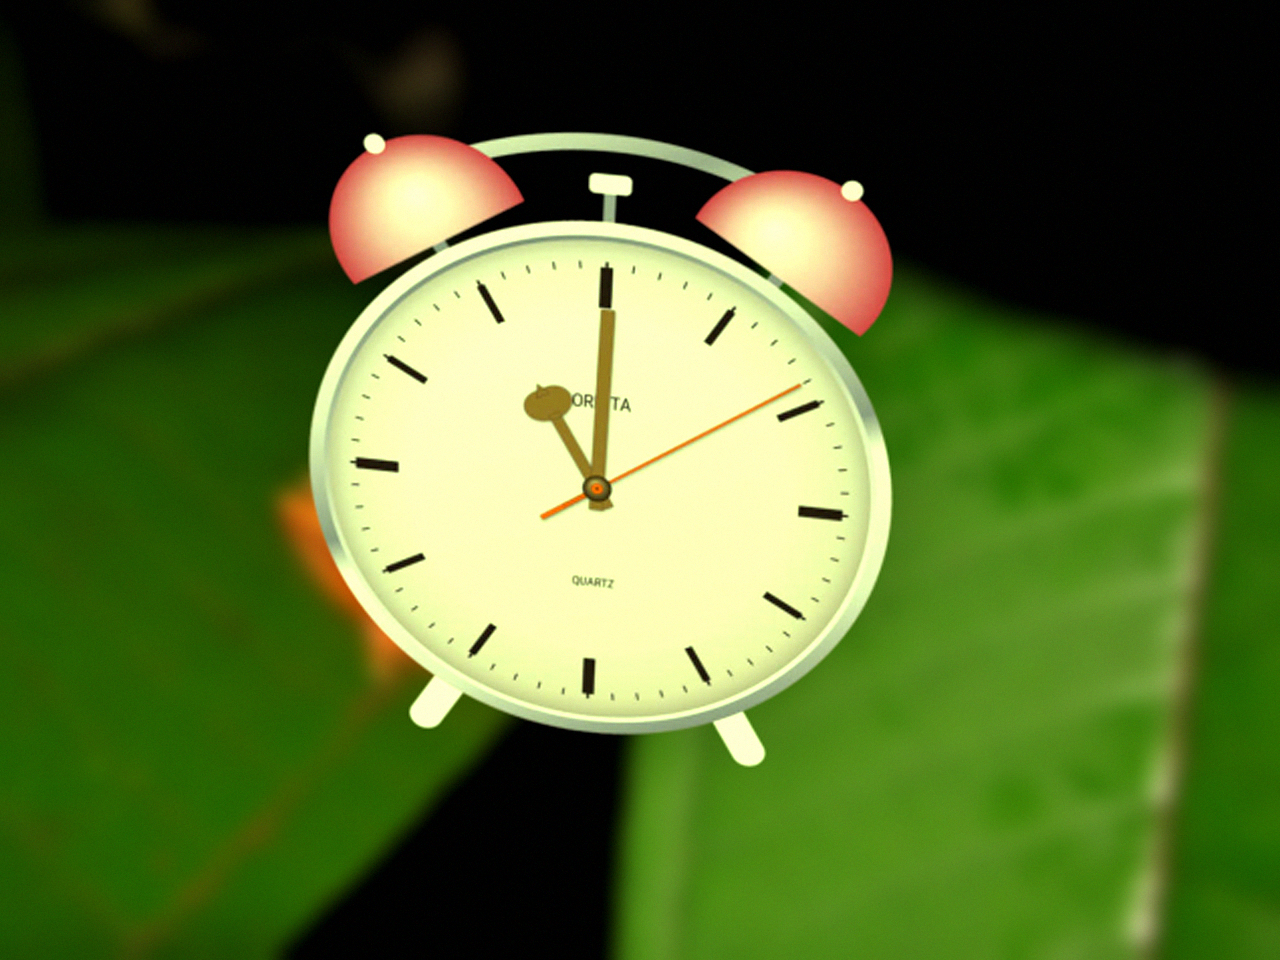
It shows {"hour": 11, "minute": 0, "second": 9}
